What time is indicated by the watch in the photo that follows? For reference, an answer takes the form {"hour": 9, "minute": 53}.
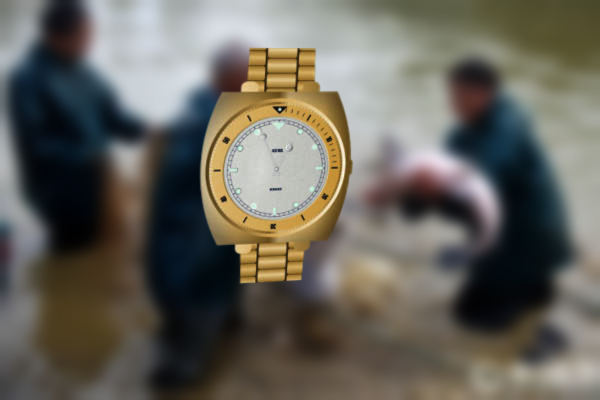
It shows {"hour": 12, "minute": 56}
